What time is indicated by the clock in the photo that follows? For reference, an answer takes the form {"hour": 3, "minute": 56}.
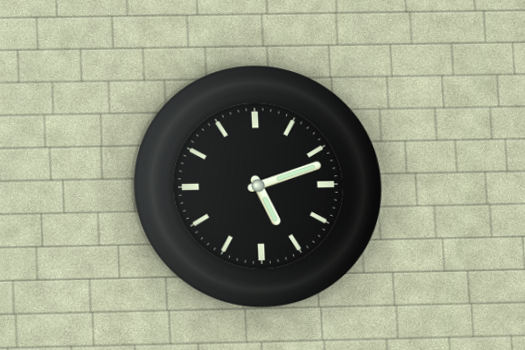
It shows {"hour": 5, "minute": 12}
